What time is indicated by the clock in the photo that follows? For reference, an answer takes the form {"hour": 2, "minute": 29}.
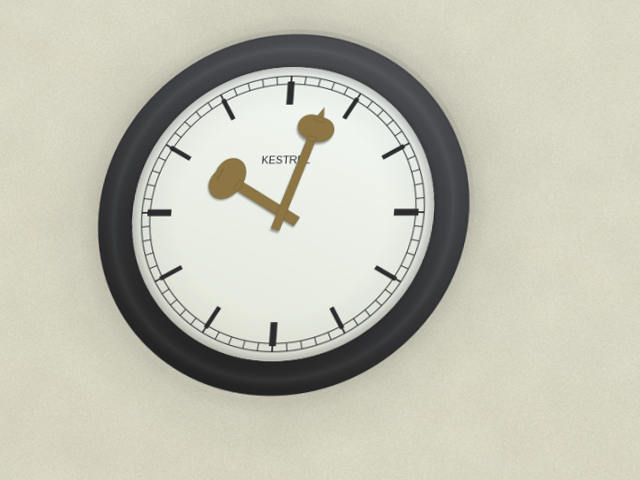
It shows {"hour": 10, "minute": 3}
